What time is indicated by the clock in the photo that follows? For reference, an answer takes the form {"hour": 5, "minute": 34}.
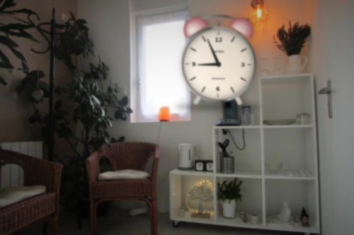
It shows {"hour": 8, "minute": 56}
